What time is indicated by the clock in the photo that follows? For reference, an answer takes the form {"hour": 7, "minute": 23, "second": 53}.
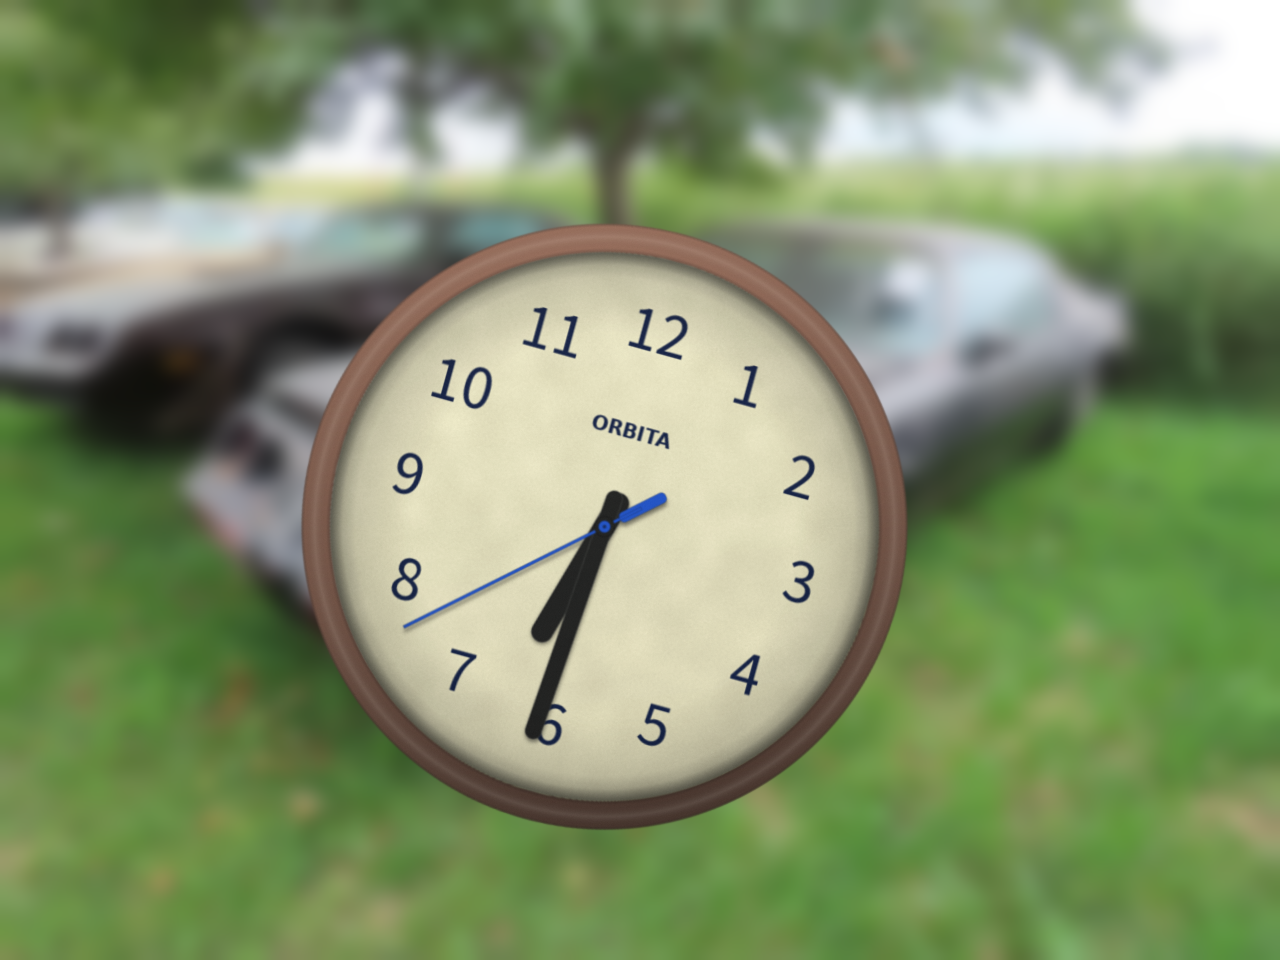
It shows {"hour": 6, "minute": 30, "second": 38}
